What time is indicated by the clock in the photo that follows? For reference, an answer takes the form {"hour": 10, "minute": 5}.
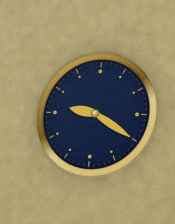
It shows {"hour": 9, "minute": 20}
